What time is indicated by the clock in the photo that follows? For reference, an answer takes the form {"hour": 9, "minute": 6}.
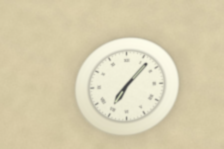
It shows {"hour": 7, "minute": 7}
